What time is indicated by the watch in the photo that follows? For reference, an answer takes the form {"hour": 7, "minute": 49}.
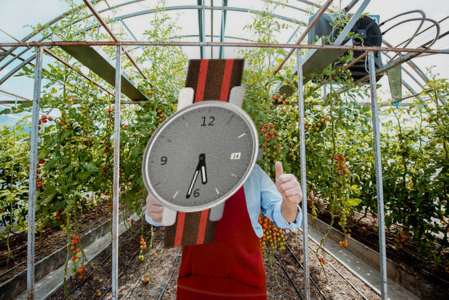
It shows {"hour": 5, "minute": 32}
